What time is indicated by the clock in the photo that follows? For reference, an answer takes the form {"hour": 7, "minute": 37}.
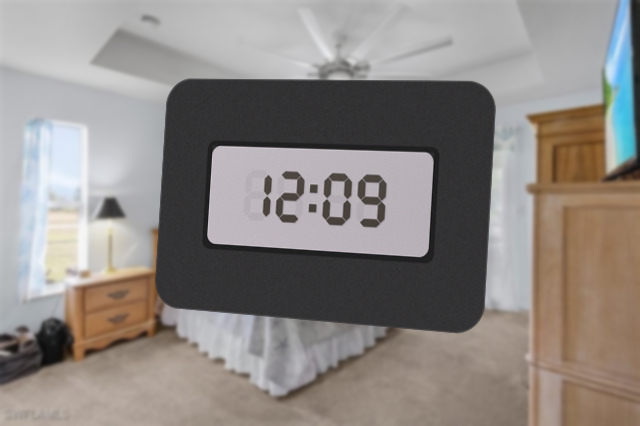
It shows {"hour": 12, "minute": 9}
